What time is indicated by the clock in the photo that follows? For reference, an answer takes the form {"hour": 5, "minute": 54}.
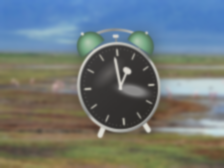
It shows {"hour": 12, "minute": 59}
